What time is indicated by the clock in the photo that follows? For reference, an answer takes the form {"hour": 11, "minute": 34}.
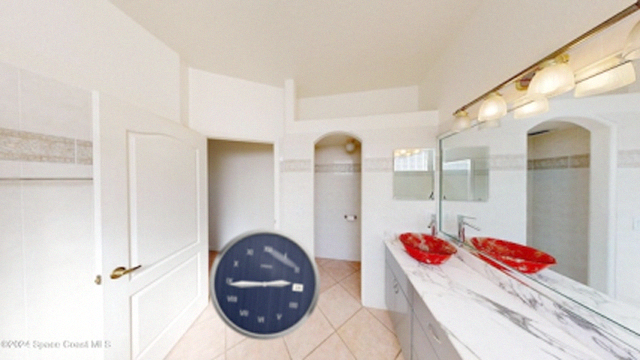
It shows {"hour": 2, "minute": 44}
